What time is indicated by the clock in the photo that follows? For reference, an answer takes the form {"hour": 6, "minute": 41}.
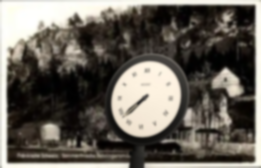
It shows {"hour": 7, "minute": 38}
